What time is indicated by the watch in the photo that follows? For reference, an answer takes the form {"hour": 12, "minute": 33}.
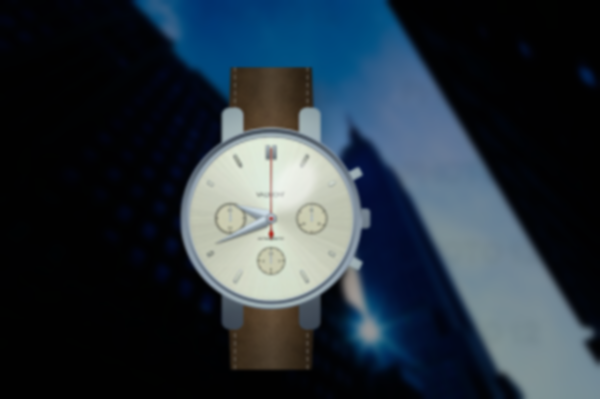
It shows {"hour": 9, "minute": 41}
